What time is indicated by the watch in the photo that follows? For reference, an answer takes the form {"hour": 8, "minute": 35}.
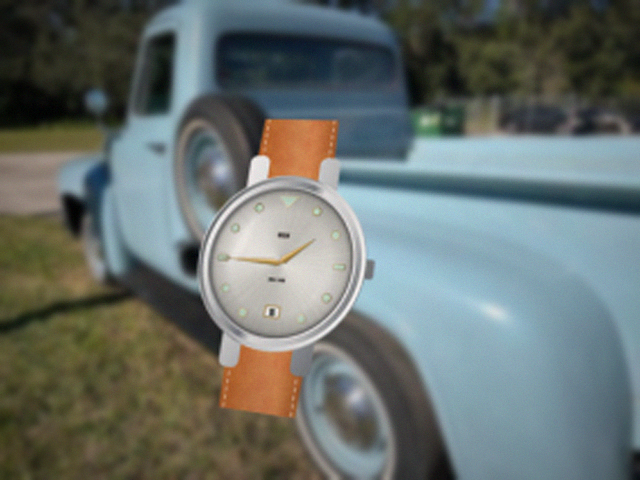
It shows {"hour": 1, "minute": 45}
